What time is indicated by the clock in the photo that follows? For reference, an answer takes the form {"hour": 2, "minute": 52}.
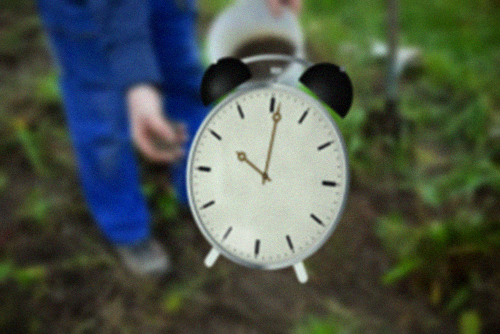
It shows {"hour": 10, "minute": 1}
